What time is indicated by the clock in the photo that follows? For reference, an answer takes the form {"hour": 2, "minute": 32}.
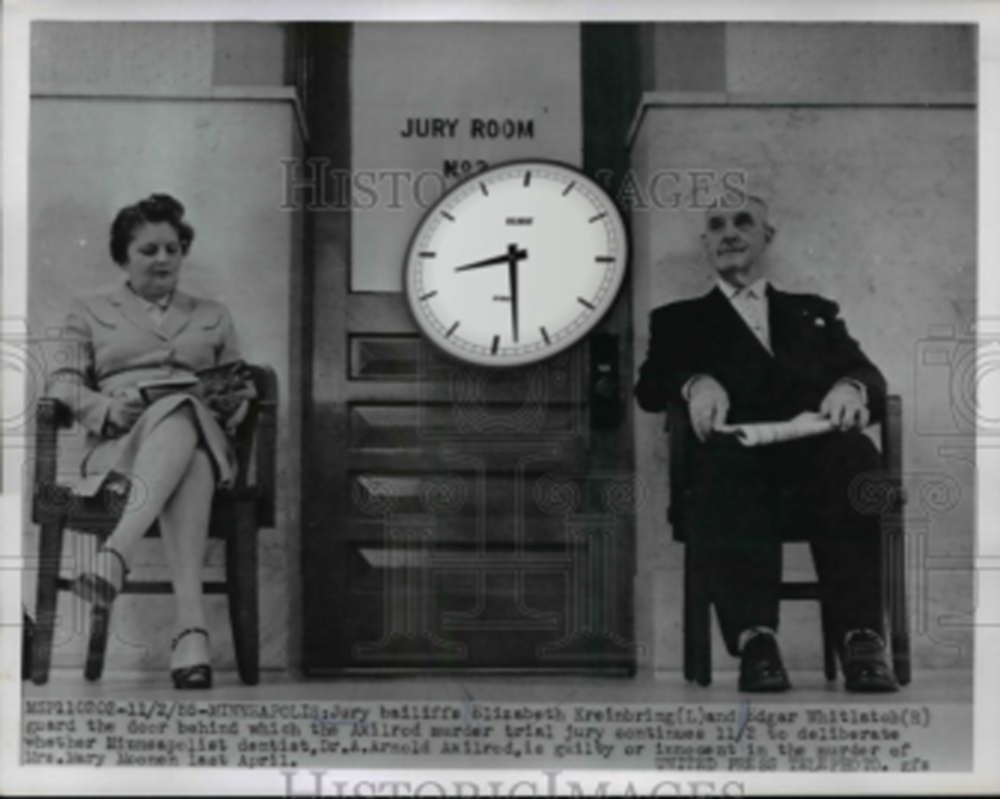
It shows {"hour": 8, "minute": 28}
